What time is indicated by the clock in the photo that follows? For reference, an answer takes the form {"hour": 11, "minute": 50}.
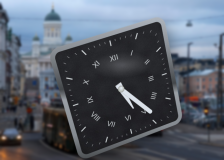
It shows {"hour": 5, "minute": 24}
